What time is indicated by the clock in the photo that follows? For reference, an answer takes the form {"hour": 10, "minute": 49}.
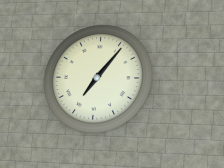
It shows {"hour": 7, "minute": 6}
